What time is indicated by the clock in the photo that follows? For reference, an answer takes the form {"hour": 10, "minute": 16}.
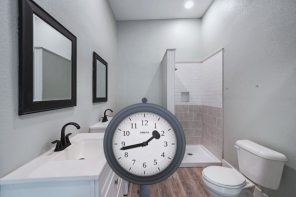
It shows {"hour": 1, "minute": 43}
